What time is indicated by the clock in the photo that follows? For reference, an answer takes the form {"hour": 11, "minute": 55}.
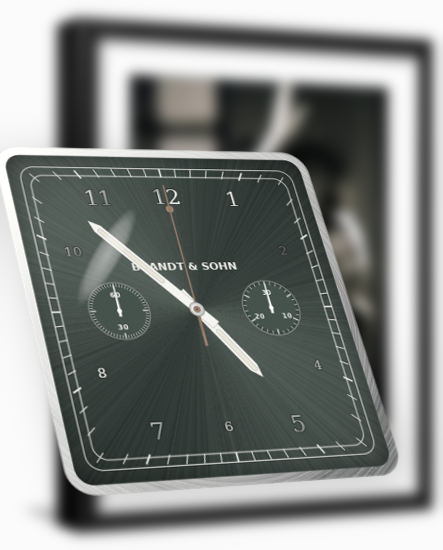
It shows {"hour": 4, "minute": 53}
